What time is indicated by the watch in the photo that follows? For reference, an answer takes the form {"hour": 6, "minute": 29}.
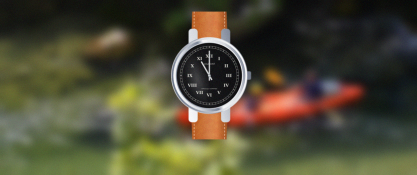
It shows {"hour": 11, "minute": 0}
